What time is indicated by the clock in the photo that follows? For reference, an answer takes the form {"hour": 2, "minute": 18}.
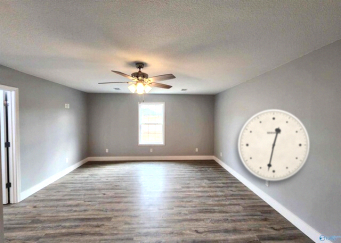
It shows {"hour": 12, "minute": 32}
